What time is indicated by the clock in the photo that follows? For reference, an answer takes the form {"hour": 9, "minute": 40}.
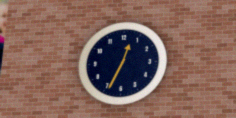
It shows {"hour": 12, "minute": 34}
